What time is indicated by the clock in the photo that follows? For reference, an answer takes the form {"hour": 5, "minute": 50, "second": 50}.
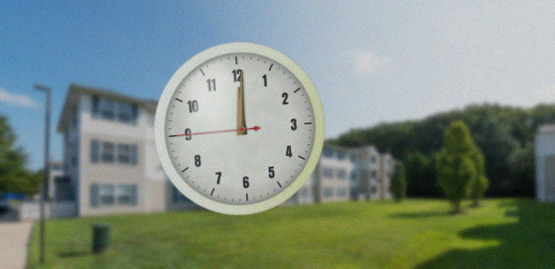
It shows {"hour": 12, "minute": 0, "second": 45}
